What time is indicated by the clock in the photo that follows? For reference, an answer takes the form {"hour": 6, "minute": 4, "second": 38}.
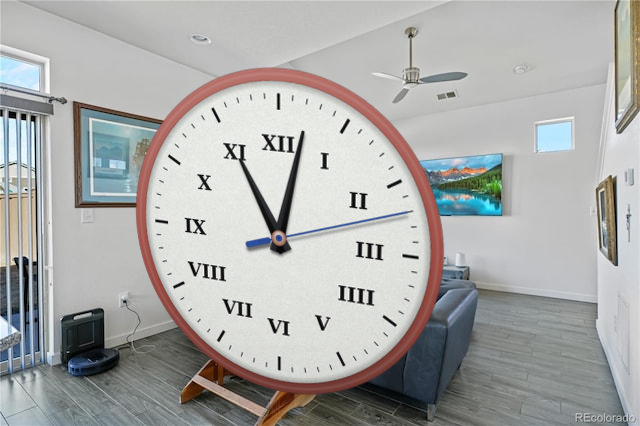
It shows {"hour": 11, "minute": 2, "second": 12}
